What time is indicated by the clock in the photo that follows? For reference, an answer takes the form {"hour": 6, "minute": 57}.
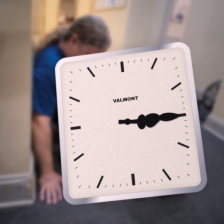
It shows {"hour": 3, "minute": 15}
